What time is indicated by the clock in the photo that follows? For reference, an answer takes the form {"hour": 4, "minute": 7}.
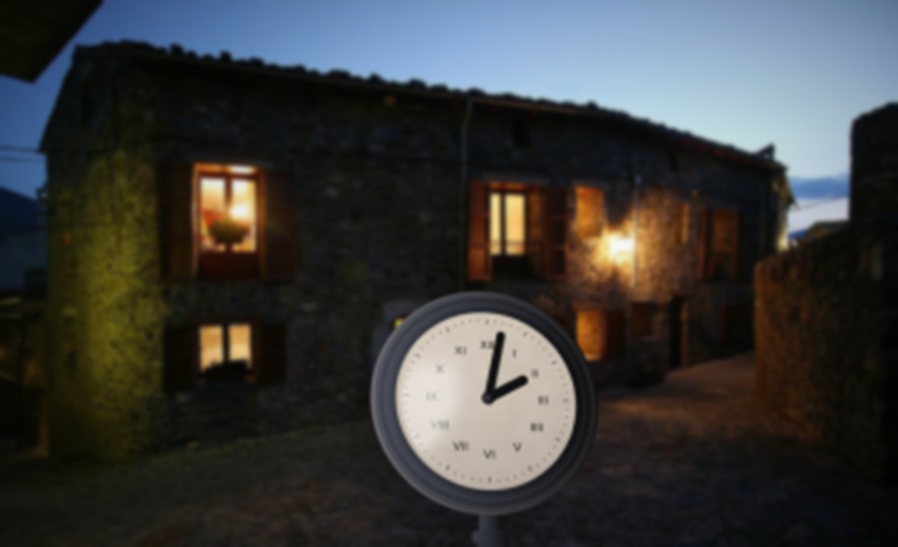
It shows {"hour": 2, "minute": 2}
